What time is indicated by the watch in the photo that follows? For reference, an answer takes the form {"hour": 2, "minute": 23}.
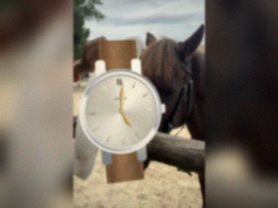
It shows {"hour": 5, "minute": 1}
